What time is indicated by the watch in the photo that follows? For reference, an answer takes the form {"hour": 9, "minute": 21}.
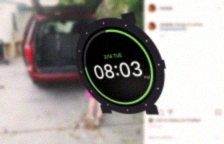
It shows {"hour": 8, "minute": 3}
